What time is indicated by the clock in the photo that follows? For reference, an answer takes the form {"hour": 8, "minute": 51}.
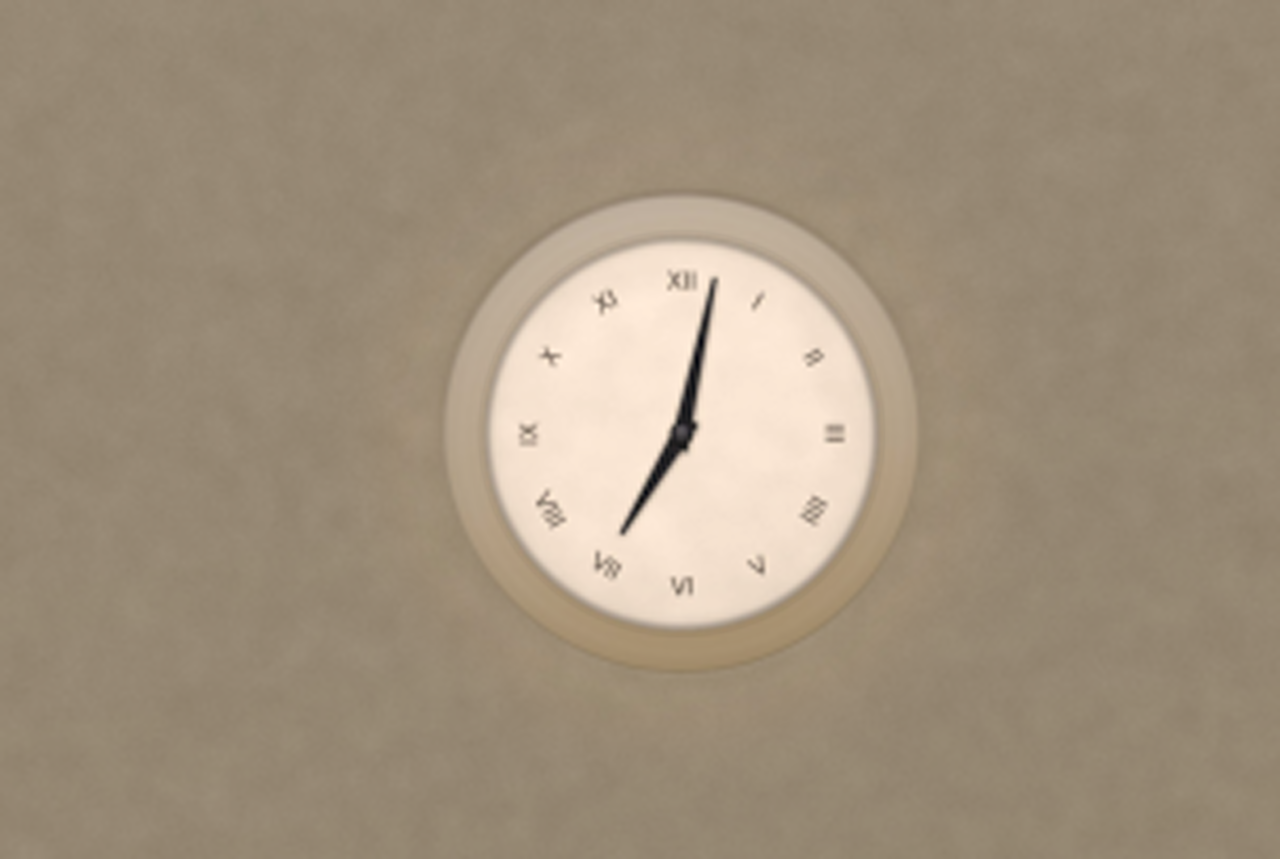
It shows {"hour": 7, "minute": 2}
